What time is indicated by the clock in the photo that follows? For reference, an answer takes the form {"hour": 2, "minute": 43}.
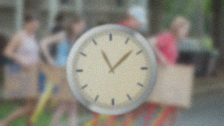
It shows {"hour": 11, "minute": 8}
